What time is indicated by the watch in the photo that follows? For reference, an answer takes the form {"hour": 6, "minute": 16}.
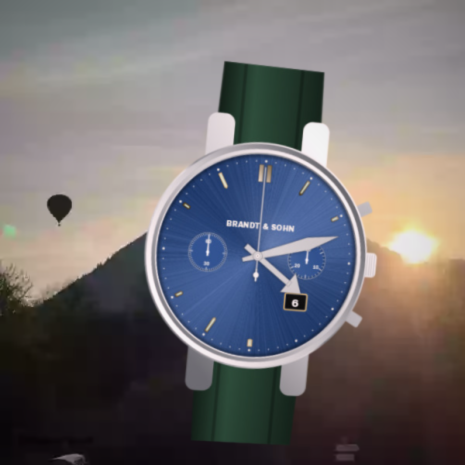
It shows {"hour": 4, "minute": 12}
